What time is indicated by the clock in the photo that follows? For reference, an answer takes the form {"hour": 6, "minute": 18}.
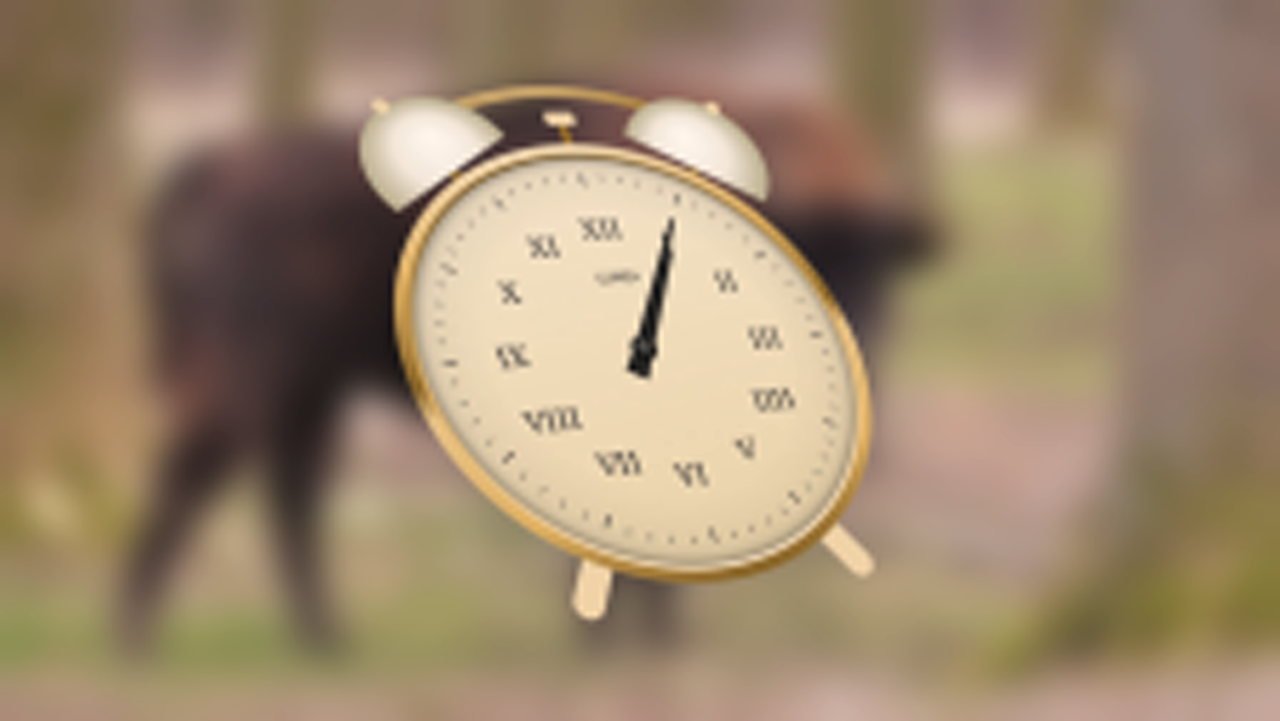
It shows {"hour": 1, "minute": 5}
